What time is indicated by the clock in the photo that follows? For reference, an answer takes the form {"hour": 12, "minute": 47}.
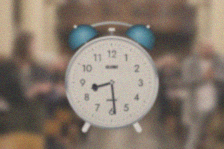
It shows {"hour": 8, "minute": 29}
